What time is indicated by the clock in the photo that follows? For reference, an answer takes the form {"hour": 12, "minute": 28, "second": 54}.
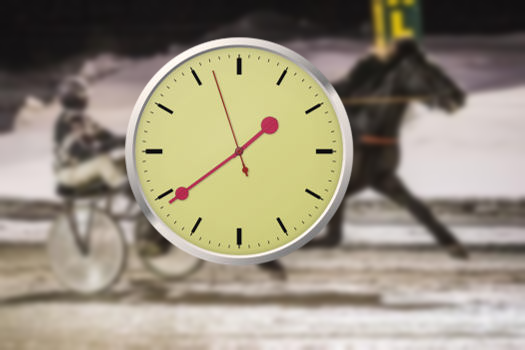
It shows {"hour": 1, "minute": 38, "second": 57}
